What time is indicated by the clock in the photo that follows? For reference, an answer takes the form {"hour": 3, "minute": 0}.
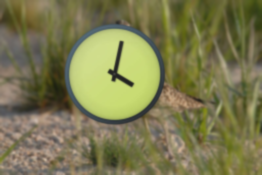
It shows {"hour": 4, "minute": 2}
